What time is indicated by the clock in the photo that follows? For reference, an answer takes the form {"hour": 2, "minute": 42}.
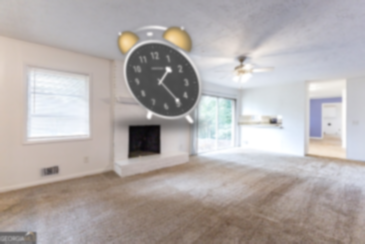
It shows {"hour": 1, "minute": 24}
